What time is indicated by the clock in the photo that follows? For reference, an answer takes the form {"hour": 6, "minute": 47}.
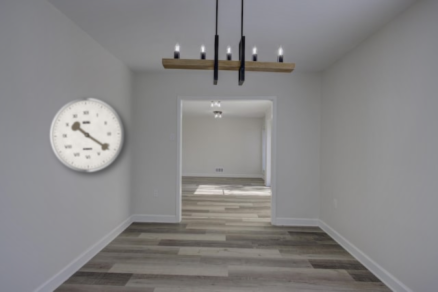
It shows {"hour": 10, "minute": 21}
